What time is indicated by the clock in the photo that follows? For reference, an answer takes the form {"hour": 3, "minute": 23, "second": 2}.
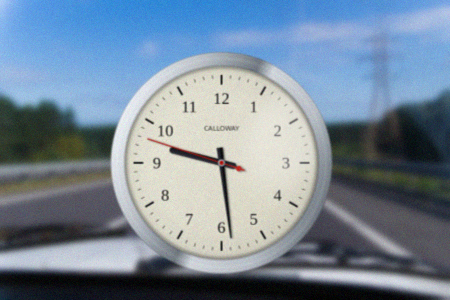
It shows {"hour": 9, "minute": 28, "second": 48}
